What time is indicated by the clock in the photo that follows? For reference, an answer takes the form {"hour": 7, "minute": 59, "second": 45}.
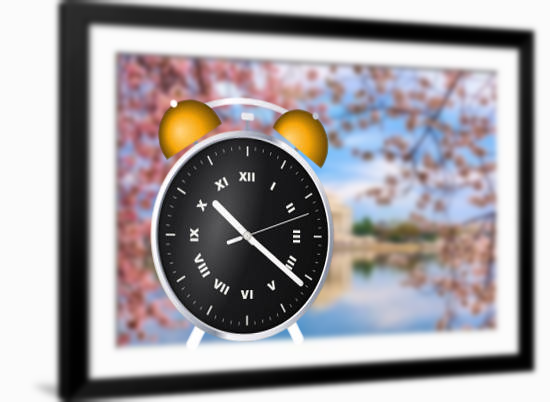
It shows {"hour": 10, "minute": 21, "second": 12}
